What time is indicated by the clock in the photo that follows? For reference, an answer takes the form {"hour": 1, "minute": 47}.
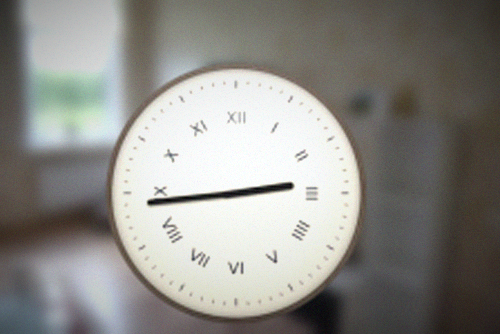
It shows {"hour": 2, "minute": 44}
